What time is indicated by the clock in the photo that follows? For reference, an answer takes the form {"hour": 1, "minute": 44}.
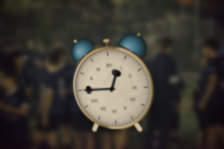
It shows {"hour": 12, "minute": 45}
